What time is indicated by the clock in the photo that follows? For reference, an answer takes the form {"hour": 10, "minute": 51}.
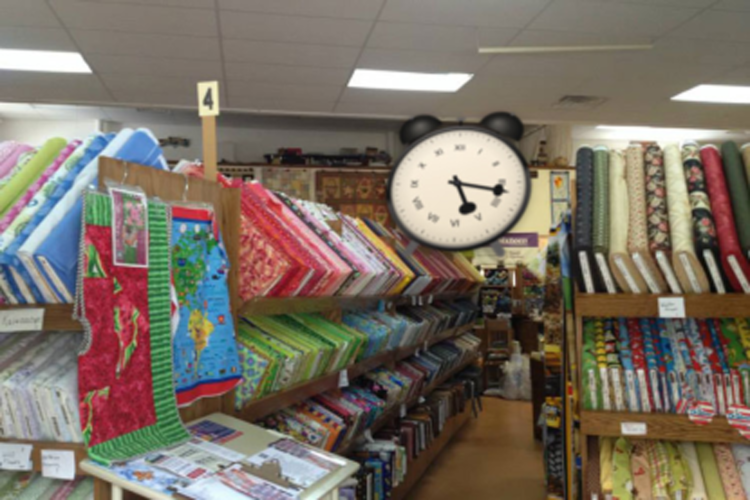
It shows {"hour": 5, "minute": 17}
